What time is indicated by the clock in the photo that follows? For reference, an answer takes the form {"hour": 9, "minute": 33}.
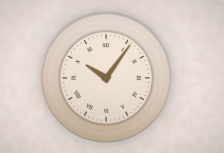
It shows {"hour": 10, "minute": 6}
